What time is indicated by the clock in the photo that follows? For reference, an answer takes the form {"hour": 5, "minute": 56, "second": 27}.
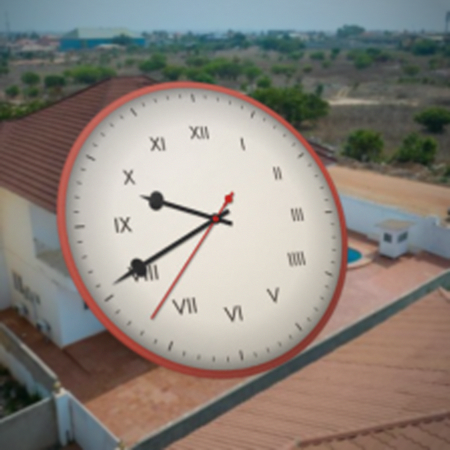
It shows {"hour": 9, "minute": 40, "second": 37}
